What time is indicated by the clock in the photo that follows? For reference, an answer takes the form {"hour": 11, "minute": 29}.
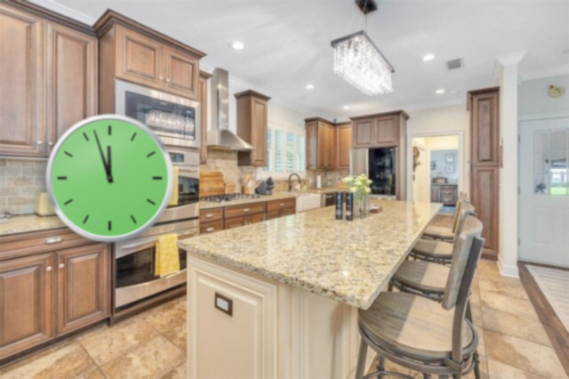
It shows {"hour": 11, "minute": 57}
